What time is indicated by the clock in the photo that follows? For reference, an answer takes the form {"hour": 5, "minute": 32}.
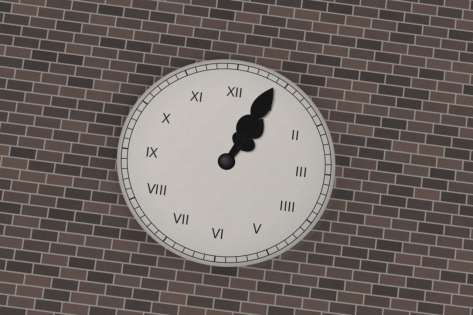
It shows {"hour": 1, "minute": 4}
